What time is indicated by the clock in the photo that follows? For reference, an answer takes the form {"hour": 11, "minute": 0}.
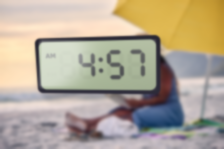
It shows {"hour": 4, "minute": 57}
